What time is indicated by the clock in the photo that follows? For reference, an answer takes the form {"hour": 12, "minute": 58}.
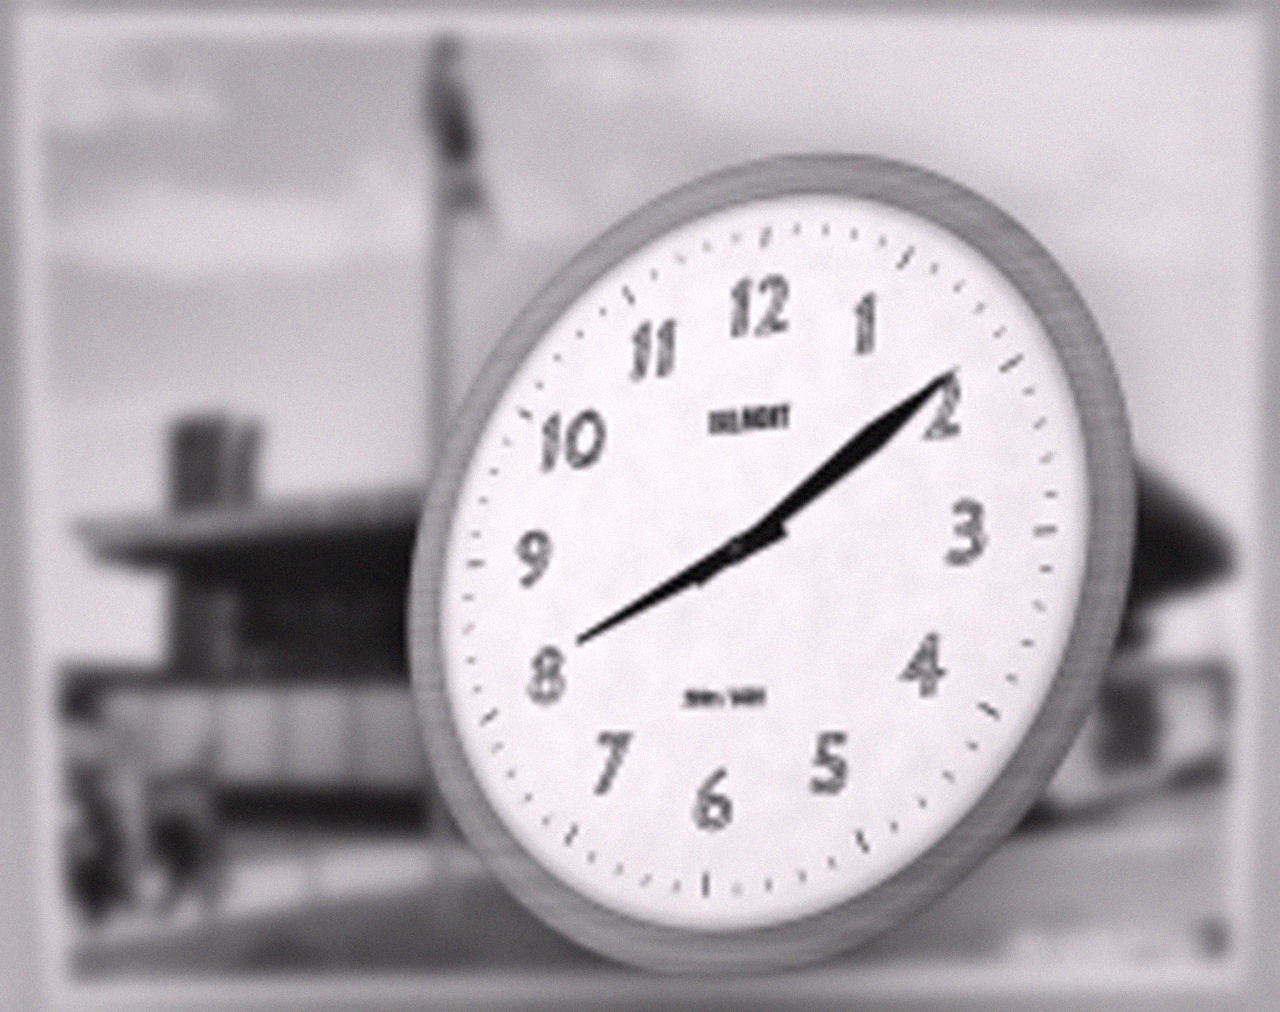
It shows {"hour": 8, "minute": 9}
